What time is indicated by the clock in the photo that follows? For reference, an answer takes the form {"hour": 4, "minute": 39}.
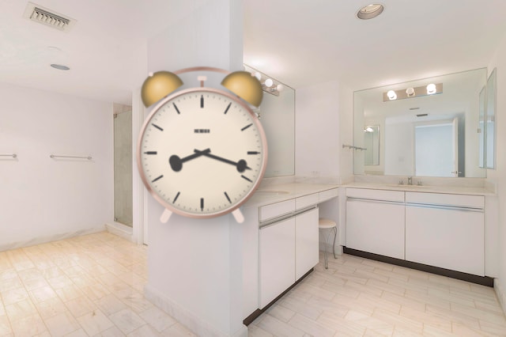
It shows {"hour": 8, "minute": 18}
